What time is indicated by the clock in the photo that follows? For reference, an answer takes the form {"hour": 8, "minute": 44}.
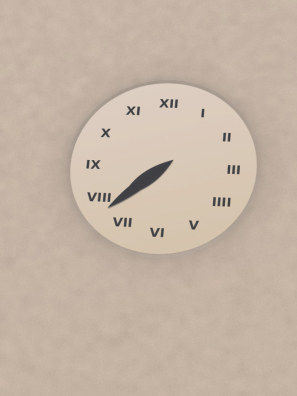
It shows {"hour": 7, "minute": 38}
